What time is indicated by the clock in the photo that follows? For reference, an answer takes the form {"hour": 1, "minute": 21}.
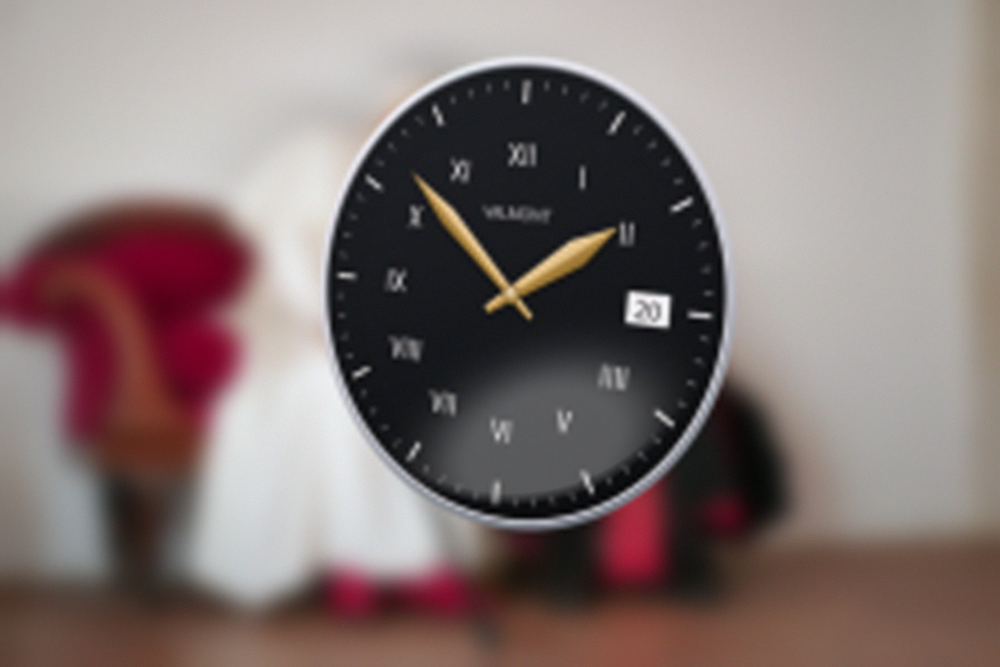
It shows {"hour": 1, "minute": 52}
